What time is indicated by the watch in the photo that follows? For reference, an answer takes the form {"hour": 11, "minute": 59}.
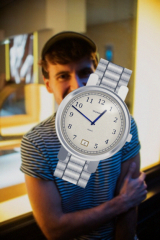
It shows {"hour": 12, "minute": 48}
